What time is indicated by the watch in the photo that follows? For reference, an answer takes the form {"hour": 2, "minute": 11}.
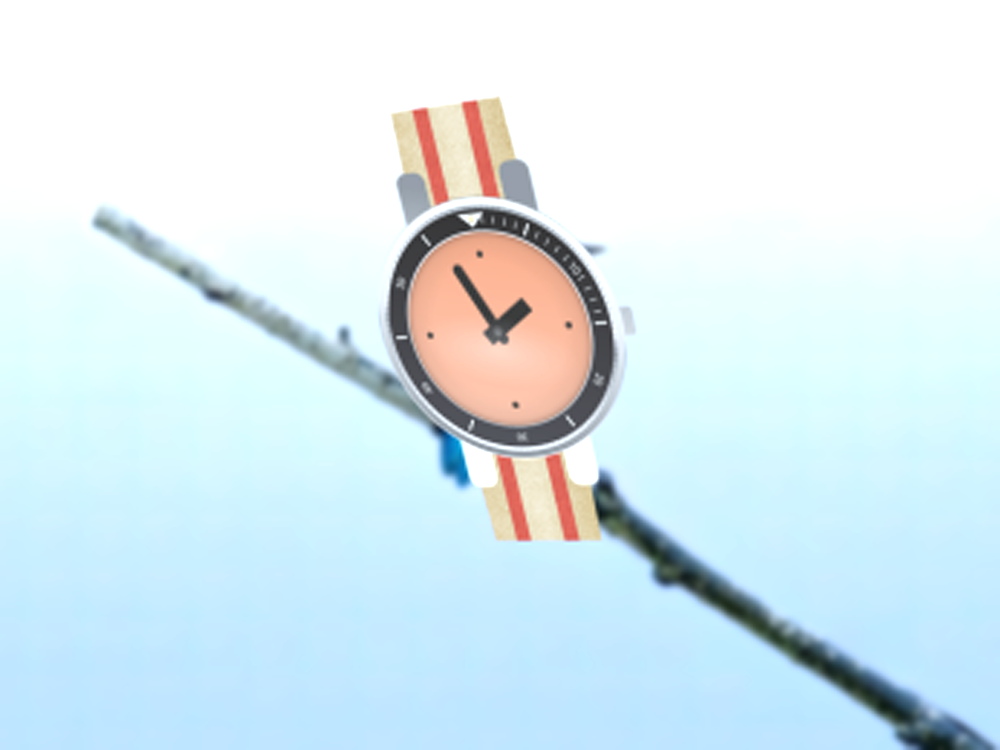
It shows {"hour": 1, "minute": 56}
